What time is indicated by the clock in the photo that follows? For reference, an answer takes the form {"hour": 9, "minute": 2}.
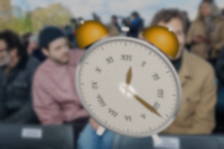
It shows {"hour": 12, "minute": 21}
